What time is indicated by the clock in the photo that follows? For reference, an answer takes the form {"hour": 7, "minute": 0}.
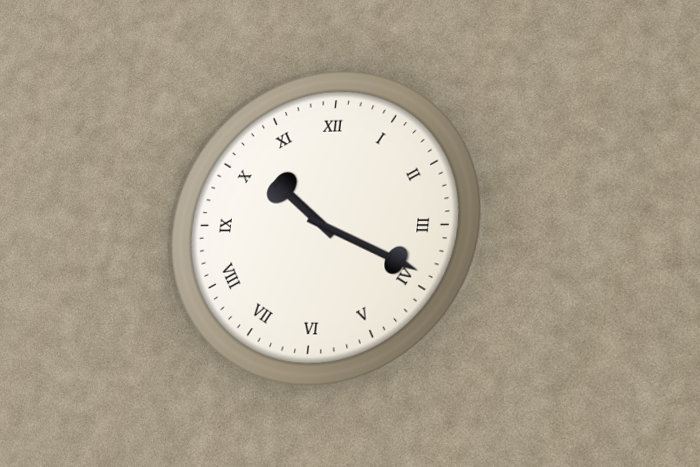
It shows {"hour": 10, "minute": 19}
